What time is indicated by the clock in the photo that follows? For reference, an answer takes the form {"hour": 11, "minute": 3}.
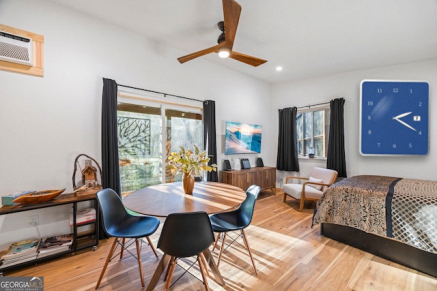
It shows {"hour": 2, "minute": 20}
